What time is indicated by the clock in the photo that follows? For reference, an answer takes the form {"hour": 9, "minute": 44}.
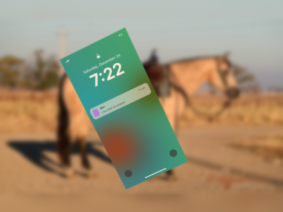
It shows {"hour": 7, "minute": 22}
